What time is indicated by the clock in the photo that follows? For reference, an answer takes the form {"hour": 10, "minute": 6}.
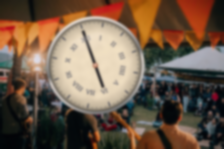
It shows {"hour": 6, "minute": 0}
